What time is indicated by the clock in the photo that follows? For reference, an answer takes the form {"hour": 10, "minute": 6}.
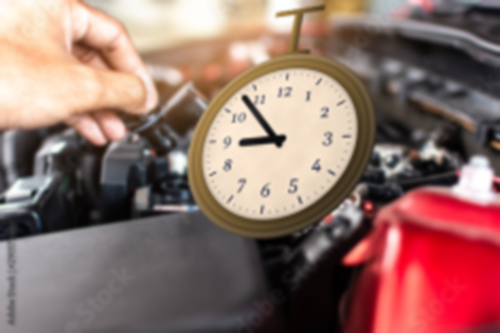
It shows {"hour": 8, "minute": 53}
